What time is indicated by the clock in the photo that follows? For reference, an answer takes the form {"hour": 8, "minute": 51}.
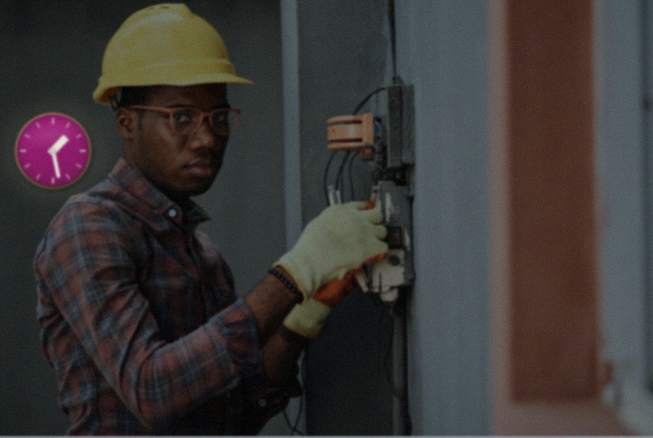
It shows {"hour": 1, "minute": 28}
